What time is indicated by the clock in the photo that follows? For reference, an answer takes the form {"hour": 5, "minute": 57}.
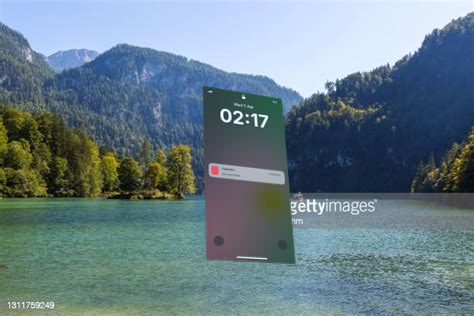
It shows {"hour": 2, "minute": 17}
